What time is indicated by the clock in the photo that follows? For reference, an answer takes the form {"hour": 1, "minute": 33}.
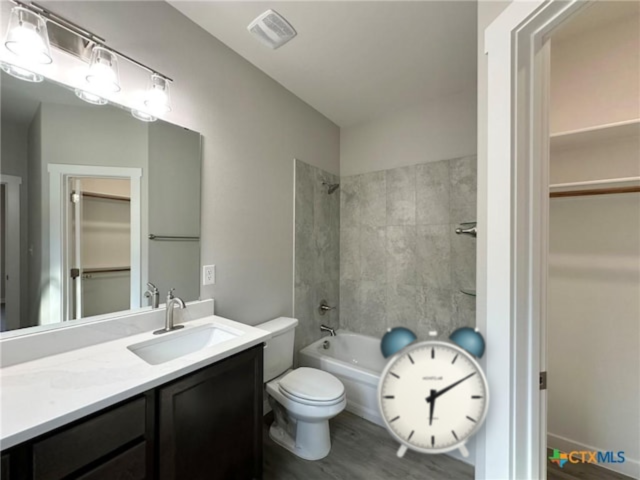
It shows {"hour": 6, "minute": 10}
